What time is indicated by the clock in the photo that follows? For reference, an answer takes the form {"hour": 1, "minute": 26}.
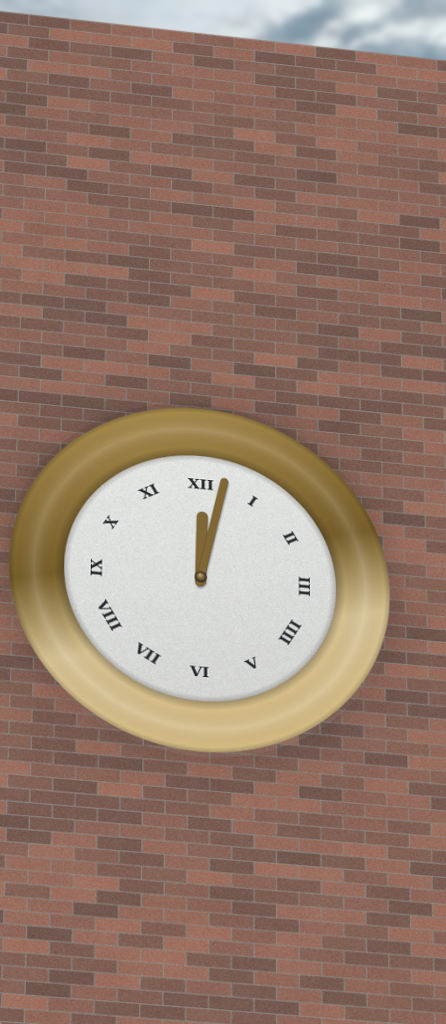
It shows {"hour": 12, "minute": 2}
